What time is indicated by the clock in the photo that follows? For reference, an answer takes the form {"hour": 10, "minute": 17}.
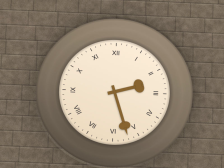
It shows {"hour": 2, "minute": 27}
